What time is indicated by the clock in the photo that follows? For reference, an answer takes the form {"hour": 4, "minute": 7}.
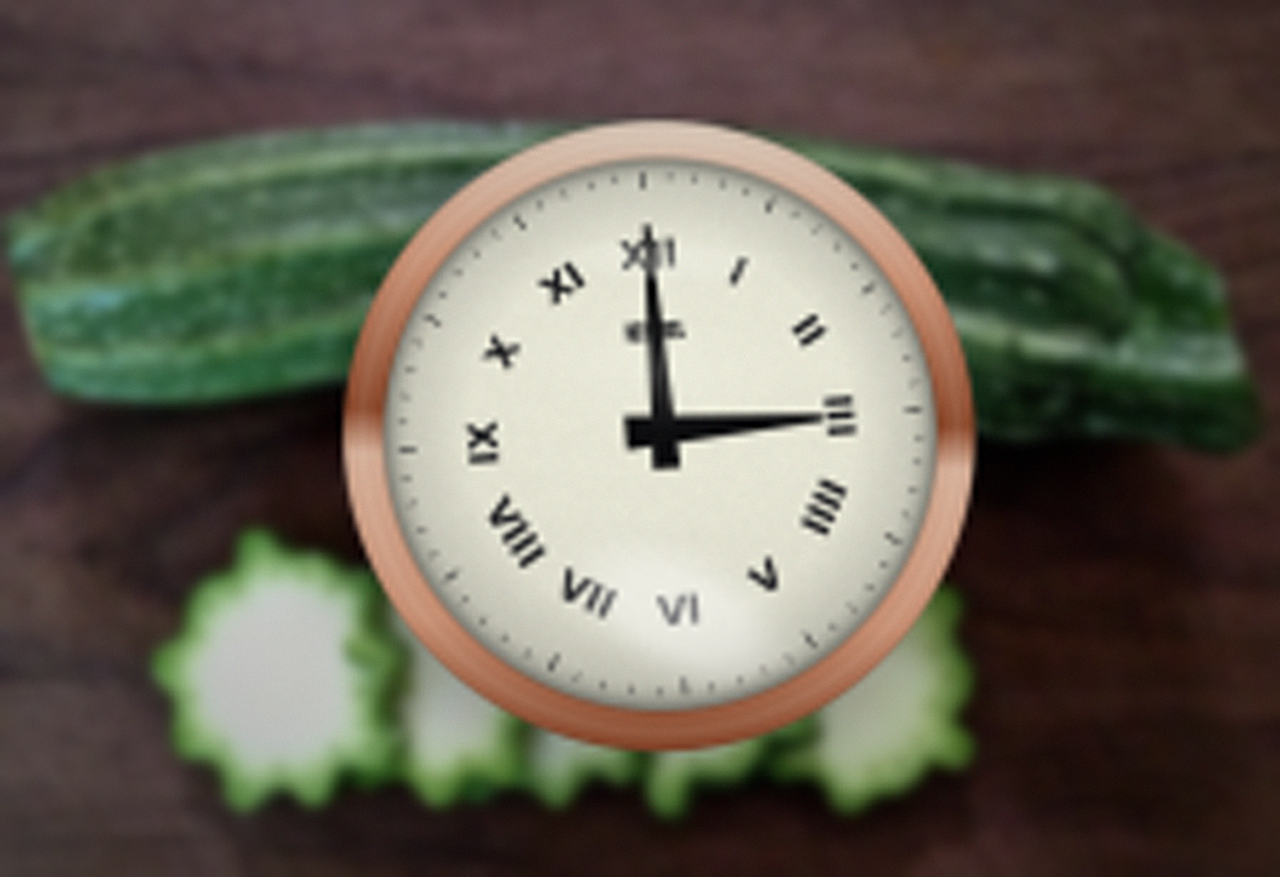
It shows {"hour": 3, "minute": 0}
